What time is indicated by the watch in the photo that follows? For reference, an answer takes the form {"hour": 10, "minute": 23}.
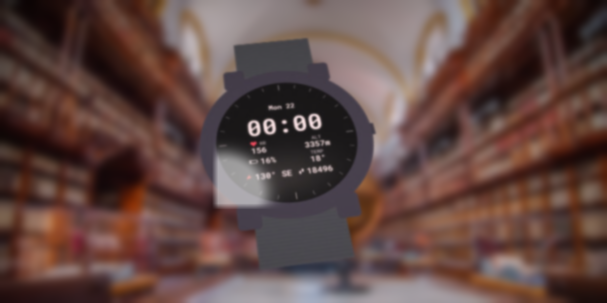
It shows {"hour": 0, "minute": 0}
